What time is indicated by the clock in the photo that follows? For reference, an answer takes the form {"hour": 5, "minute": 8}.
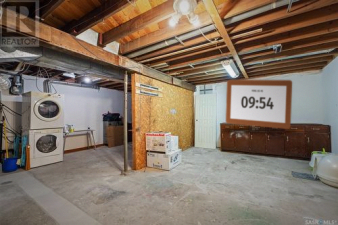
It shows {"hour": 9, "minute": 54}
